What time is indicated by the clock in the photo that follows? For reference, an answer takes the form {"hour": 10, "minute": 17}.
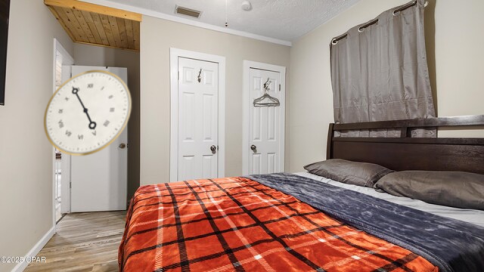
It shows {"hour": 4, "minute": 54}
